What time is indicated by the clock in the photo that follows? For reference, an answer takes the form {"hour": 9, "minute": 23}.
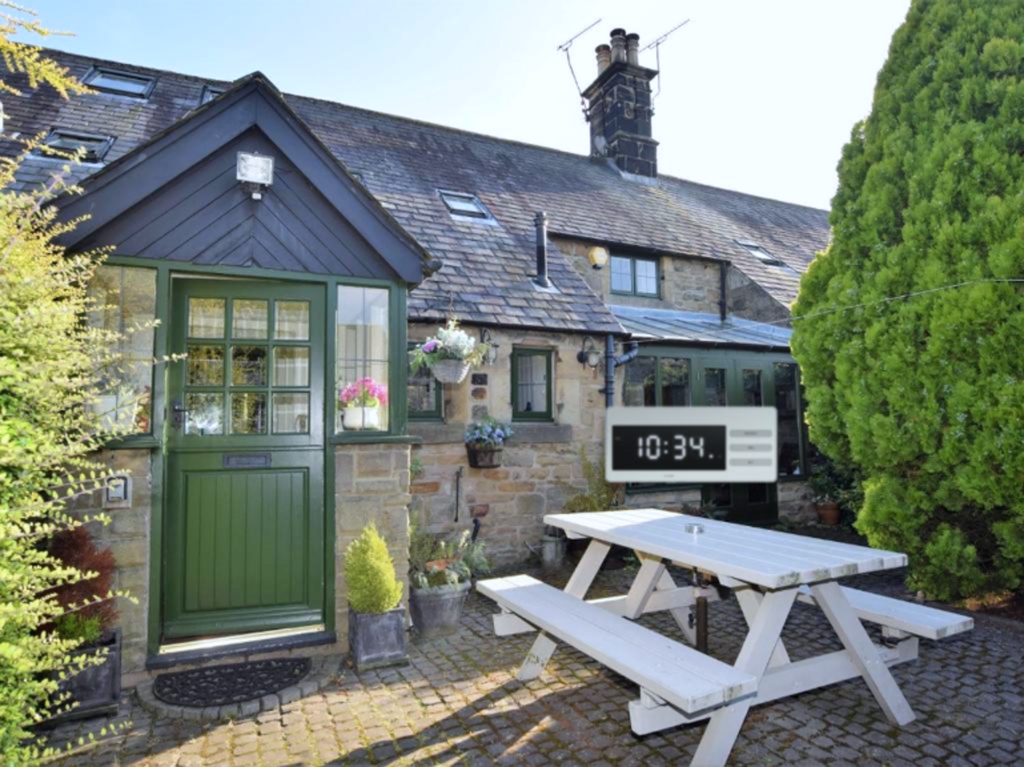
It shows {"hour": 10, "minute": 34}
